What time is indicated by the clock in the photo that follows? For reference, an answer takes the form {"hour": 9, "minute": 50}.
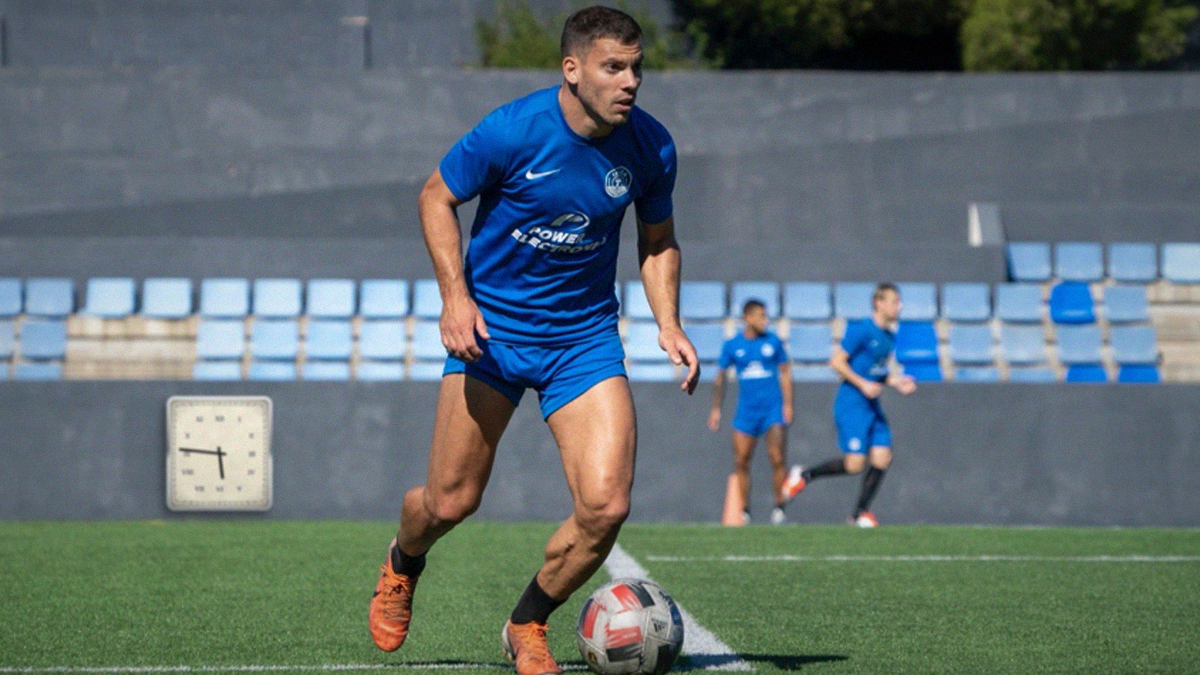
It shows {"hour": 5, "minute": 46}
